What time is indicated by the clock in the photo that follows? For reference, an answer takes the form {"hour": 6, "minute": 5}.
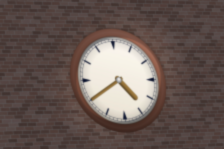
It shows {"hour": 4, "minute": 40}
